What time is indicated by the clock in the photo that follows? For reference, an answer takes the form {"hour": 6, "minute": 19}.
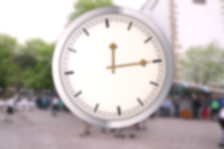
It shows {"hour": 12, "minute": 15}
